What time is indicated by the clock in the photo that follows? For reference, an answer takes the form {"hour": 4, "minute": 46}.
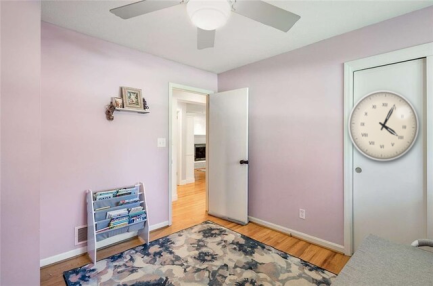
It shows {"hour": 4, "minute": 4}
